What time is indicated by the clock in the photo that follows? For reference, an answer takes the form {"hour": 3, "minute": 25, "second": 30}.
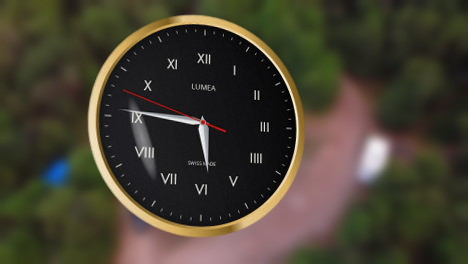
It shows {"hour": 5, "minute": 45, "second": 48}
